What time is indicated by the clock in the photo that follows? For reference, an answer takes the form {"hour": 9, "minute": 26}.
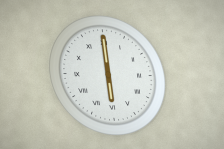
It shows {"hour": 6, "minute": 0}
